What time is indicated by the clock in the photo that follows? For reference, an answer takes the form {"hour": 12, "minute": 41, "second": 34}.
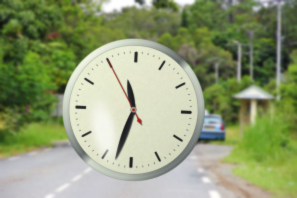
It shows {"hour": 11, "minute": 32, "second": 55}
